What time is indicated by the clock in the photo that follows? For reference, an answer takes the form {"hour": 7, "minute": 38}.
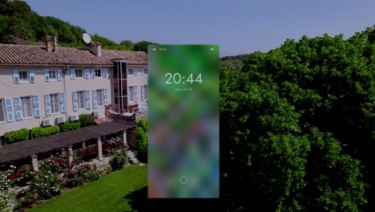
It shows {"hour": 20, "minute": 44}
